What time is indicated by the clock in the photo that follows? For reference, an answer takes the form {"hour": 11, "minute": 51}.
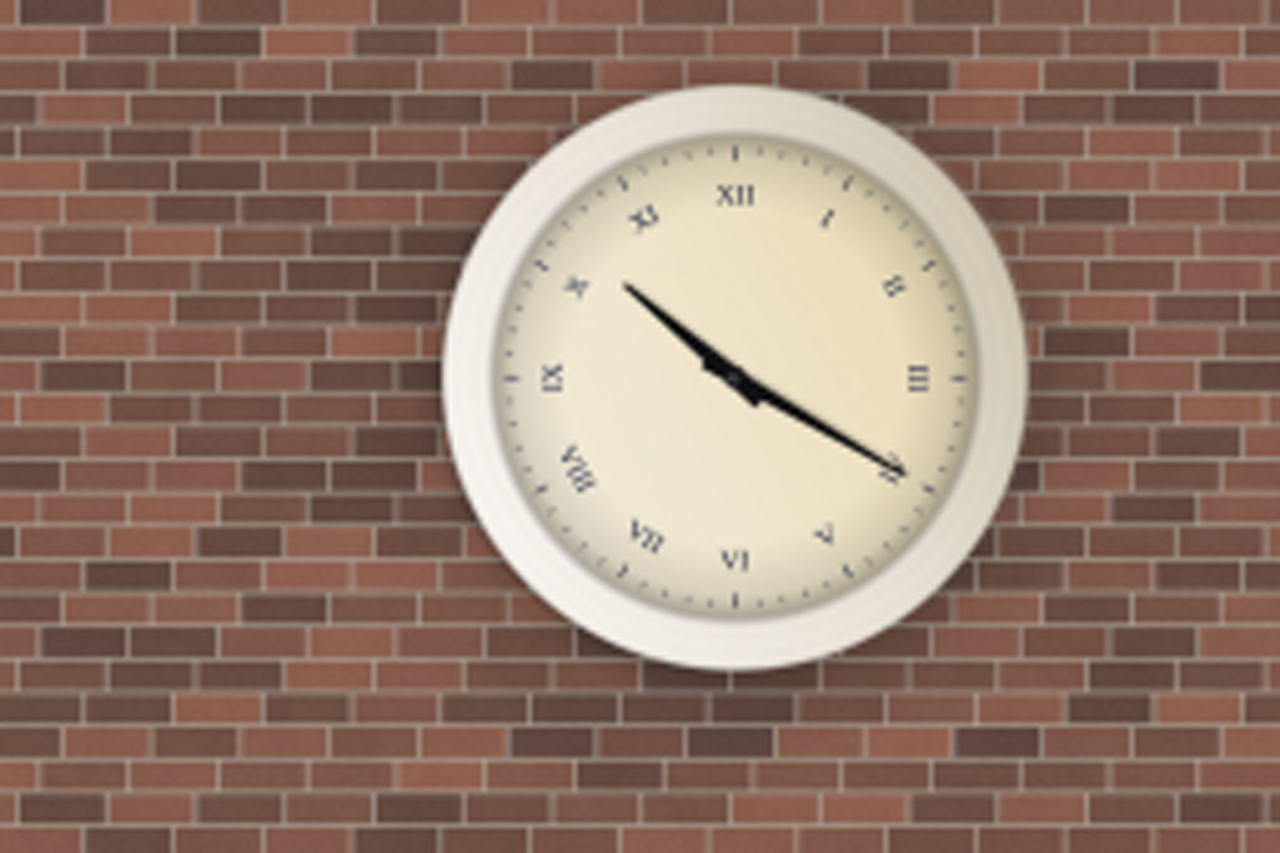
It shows {"hour": 10, "minute": 20}
